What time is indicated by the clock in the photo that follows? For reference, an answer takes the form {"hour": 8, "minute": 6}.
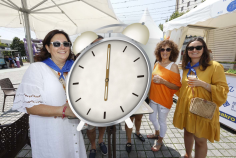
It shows {"hour": 6, "minute": 0}
